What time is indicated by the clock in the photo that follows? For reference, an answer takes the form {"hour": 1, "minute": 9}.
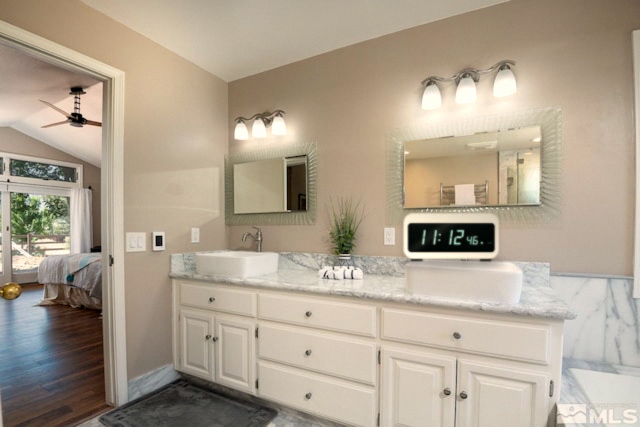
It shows {"hour": 11, "minute": 12}
